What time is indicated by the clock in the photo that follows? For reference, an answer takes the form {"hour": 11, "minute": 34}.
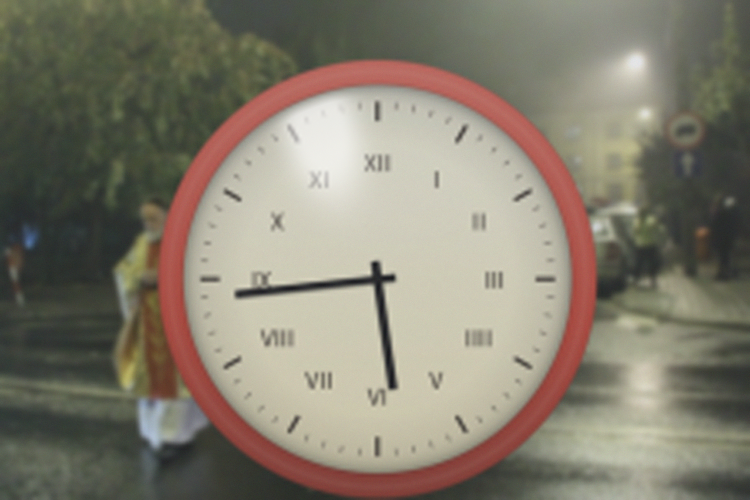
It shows {"hour": 5, "minute": 44}
